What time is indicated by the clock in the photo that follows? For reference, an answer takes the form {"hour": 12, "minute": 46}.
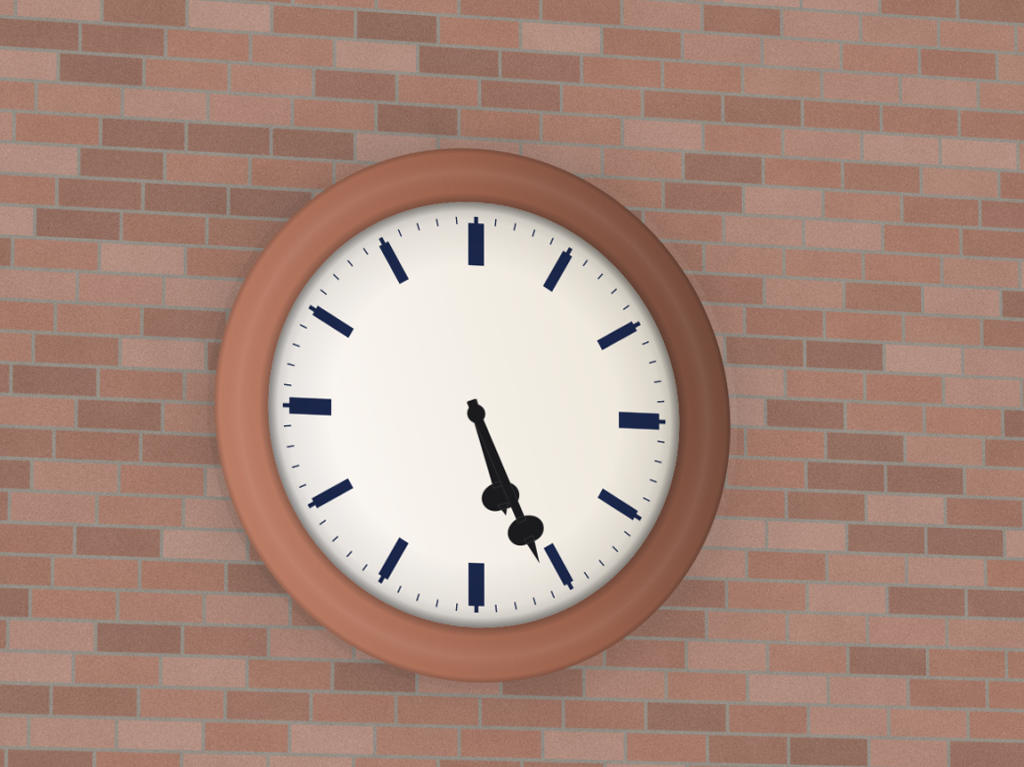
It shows {"hour": 5, "minute": 26}
